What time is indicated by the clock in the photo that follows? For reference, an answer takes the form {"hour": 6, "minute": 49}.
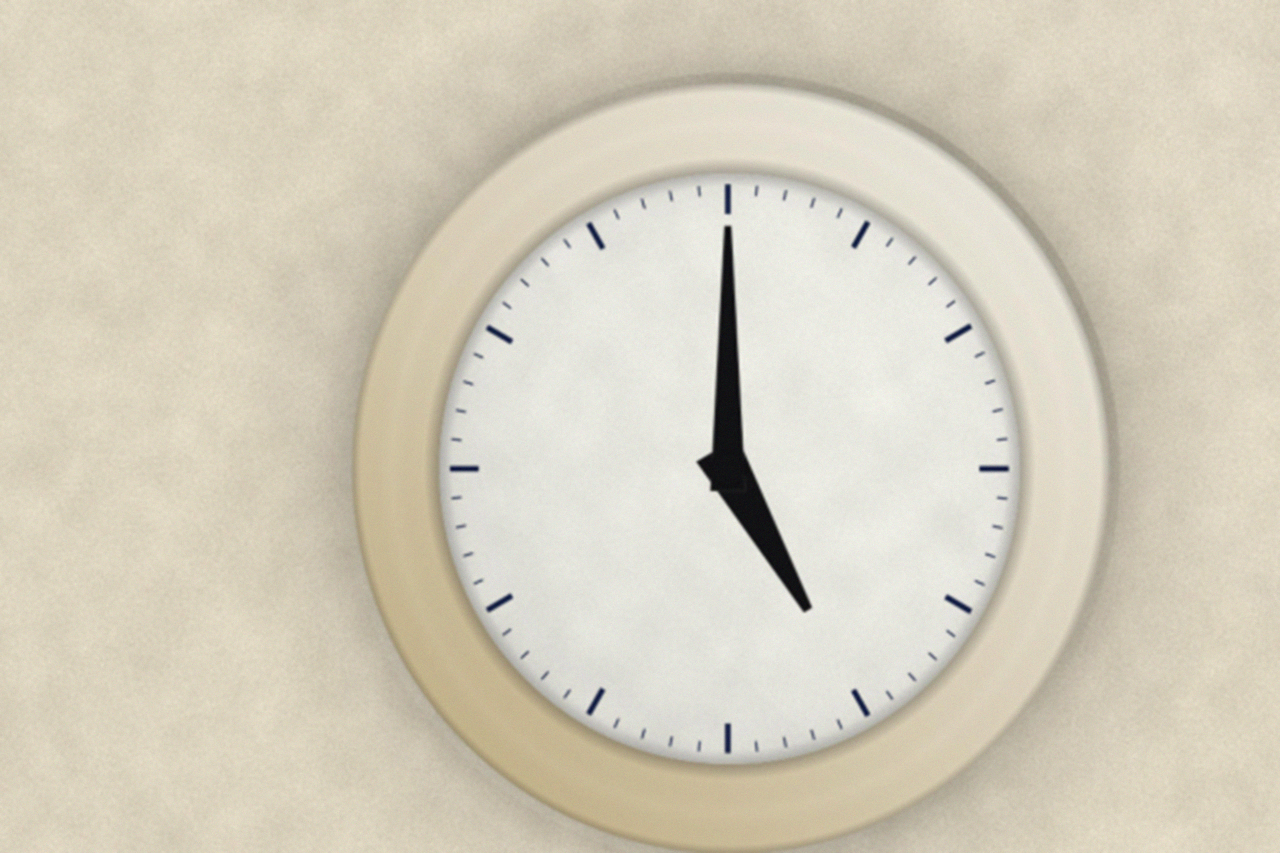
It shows {"hour": 5, "minute": 0}
